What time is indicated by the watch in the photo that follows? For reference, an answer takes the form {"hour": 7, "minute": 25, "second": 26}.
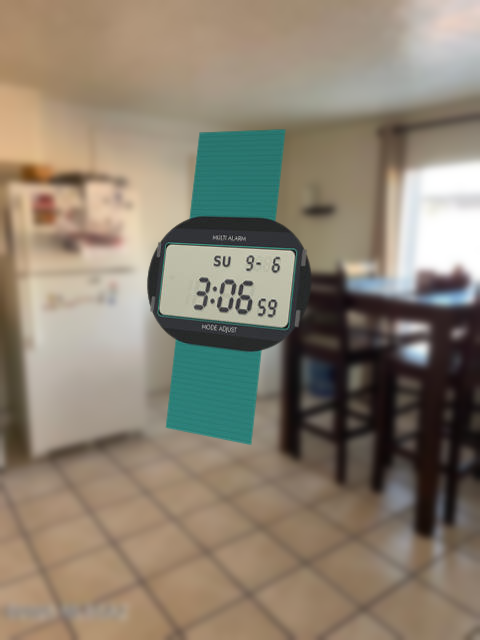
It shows {"hour": 3, "minute": 6, "second": 59}
